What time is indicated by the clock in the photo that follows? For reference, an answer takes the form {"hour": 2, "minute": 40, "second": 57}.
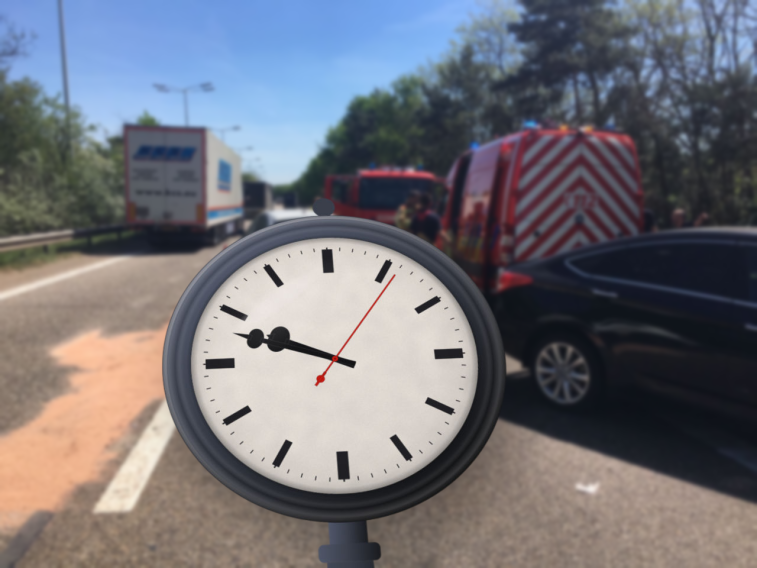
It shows {"hour": 9, "minute": 48, "second": 6}
